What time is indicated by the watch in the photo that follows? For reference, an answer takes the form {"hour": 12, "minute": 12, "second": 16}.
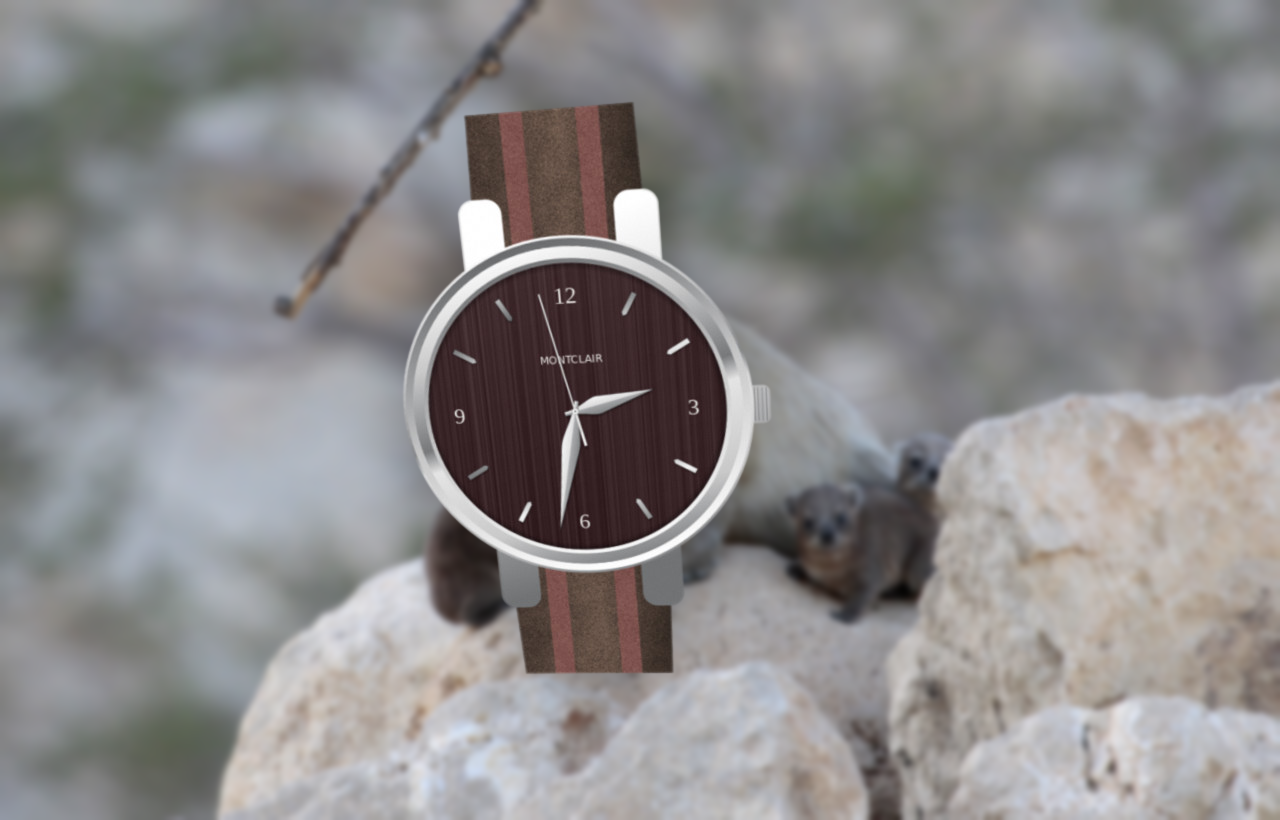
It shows {"hour": 2, "minute": 31, "second": 58}
